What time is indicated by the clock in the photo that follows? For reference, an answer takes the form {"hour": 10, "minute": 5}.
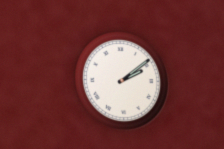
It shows {"hour": 2, "minute": 9}
